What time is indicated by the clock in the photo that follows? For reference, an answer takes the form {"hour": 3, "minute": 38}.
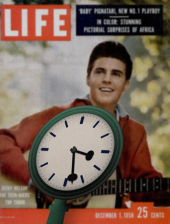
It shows {"hour": 3, "minute": 28}
